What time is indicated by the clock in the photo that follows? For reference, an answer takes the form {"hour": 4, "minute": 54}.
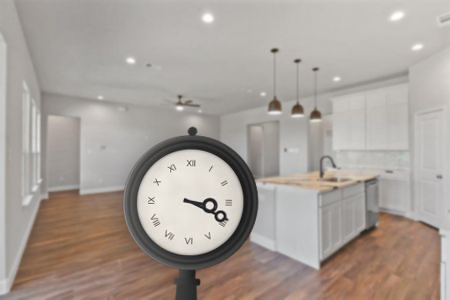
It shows {"hour": 3, "minute": 19}
